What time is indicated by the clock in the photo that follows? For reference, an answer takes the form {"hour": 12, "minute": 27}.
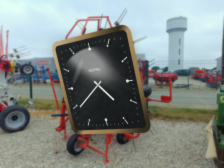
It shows {"hour": 4, "minute": 39}
